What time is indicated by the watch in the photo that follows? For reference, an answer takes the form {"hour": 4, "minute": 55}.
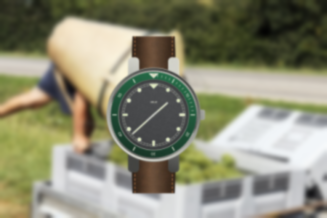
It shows {"hour": 1, "minute": 38}
